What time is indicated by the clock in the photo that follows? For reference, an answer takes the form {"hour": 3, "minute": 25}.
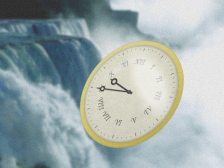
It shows {"hour": 9, "minute": 45}
